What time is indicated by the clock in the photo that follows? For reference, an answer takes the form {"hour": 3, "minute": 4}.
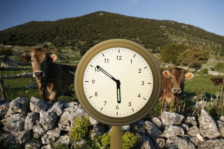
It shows {"hour": 5, "minute": 51}
